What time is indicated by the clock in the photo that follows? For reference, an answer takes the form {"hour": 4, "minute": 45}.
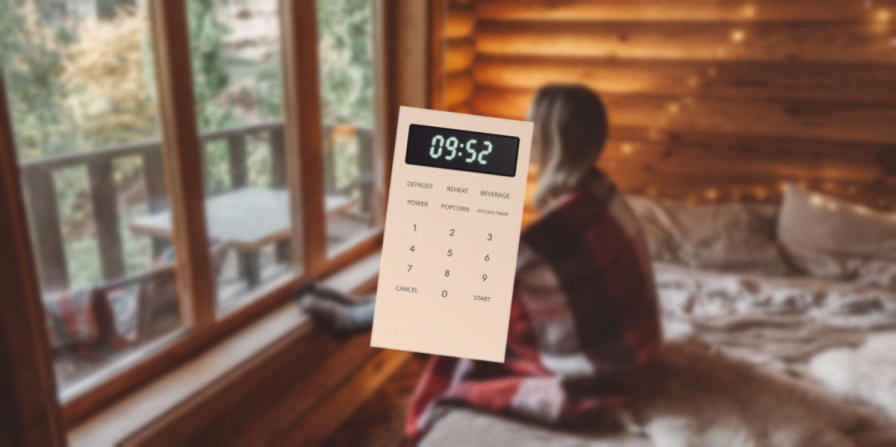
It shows {"hour": 9, "minute": 52}
